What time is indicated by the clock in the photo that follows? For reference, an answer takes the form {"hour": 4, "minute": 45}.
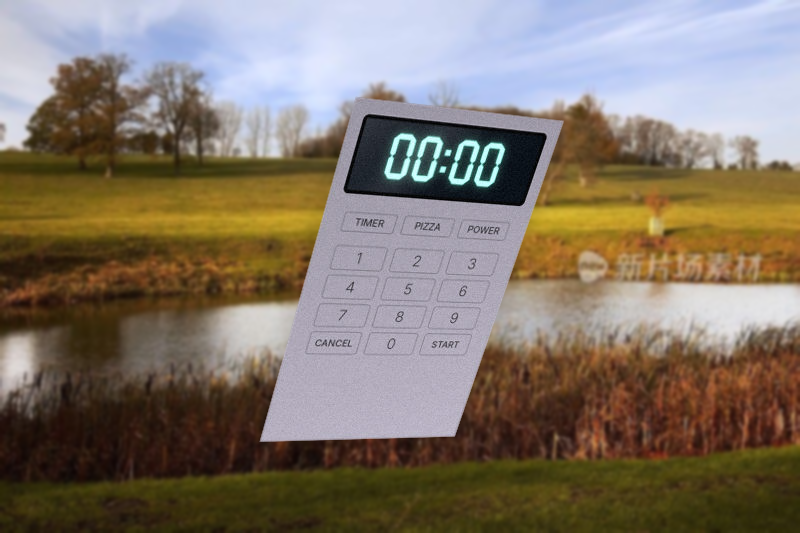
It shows {"hour": 0, "minute": 0}
